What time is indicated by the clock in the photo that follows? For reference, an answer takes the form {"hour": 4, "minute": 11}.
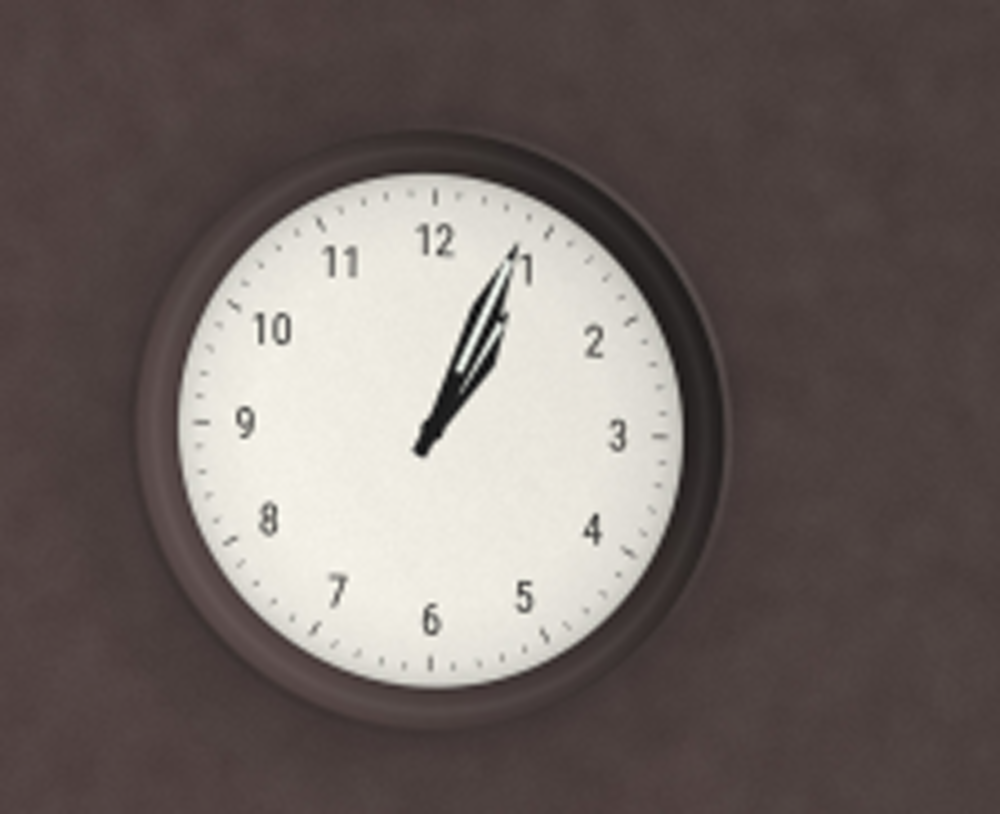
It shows {"hour": 1, "minute": 4}
